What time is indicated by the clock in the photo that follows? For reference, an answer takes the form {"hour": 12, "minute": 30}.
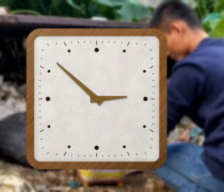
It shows {"hour": 2, "minute": 52}
